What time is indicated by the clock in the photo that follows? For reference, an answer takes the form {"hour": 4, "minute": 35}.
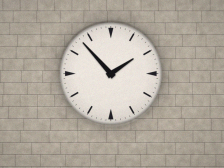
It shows {"hour": 1, "minute": 53}
